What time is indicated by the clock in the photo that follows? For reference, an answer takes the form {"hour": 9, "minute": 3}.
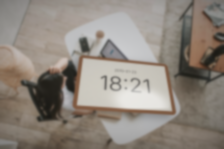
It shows {"hour": 18, "minute": 21}
